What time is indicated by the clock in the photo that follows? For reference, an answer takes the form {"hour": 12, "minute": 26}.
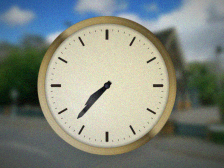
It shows {"hour": 7, "minute": 37}
